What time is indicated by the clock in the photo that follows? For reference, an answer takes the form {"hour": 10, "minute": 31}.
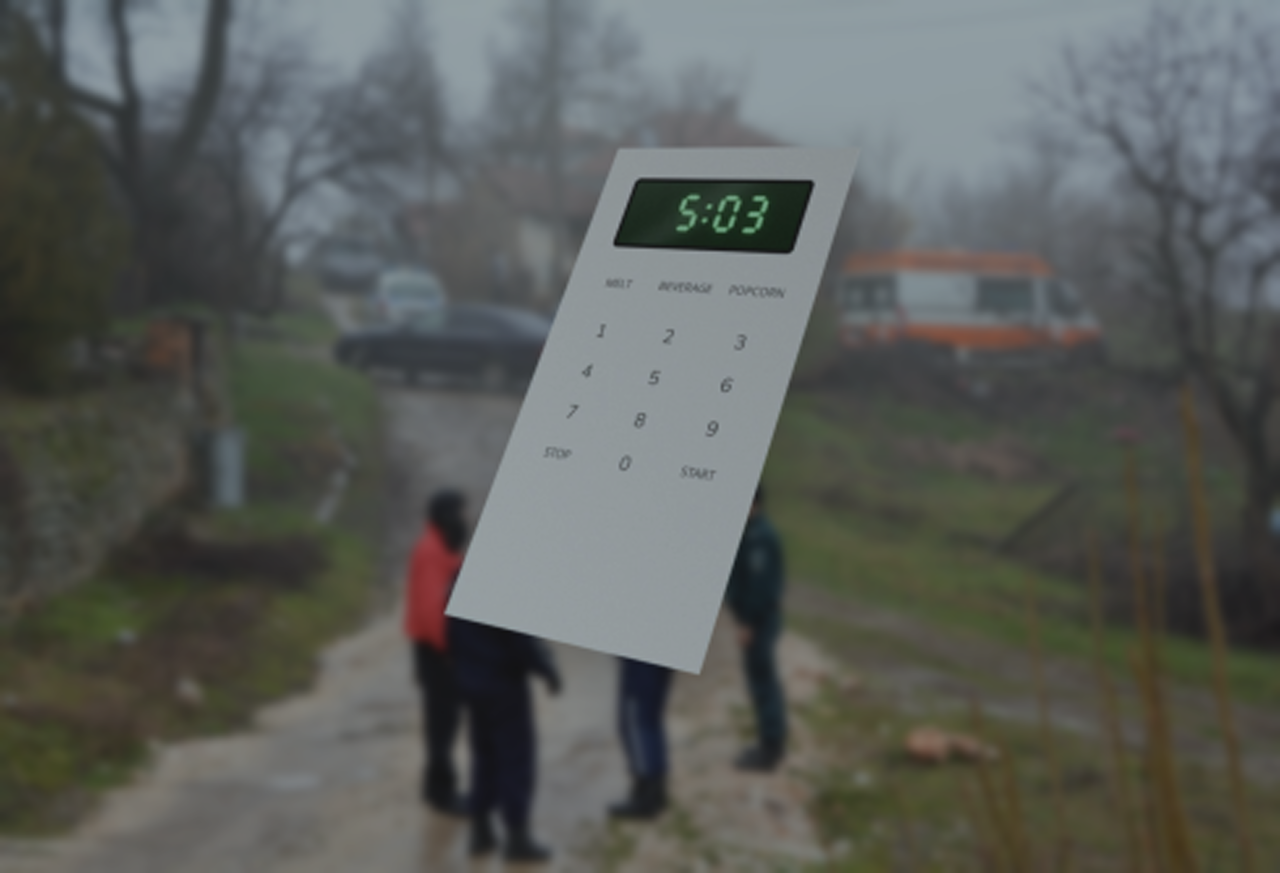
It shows {"hour": 5, "minute": 3}
